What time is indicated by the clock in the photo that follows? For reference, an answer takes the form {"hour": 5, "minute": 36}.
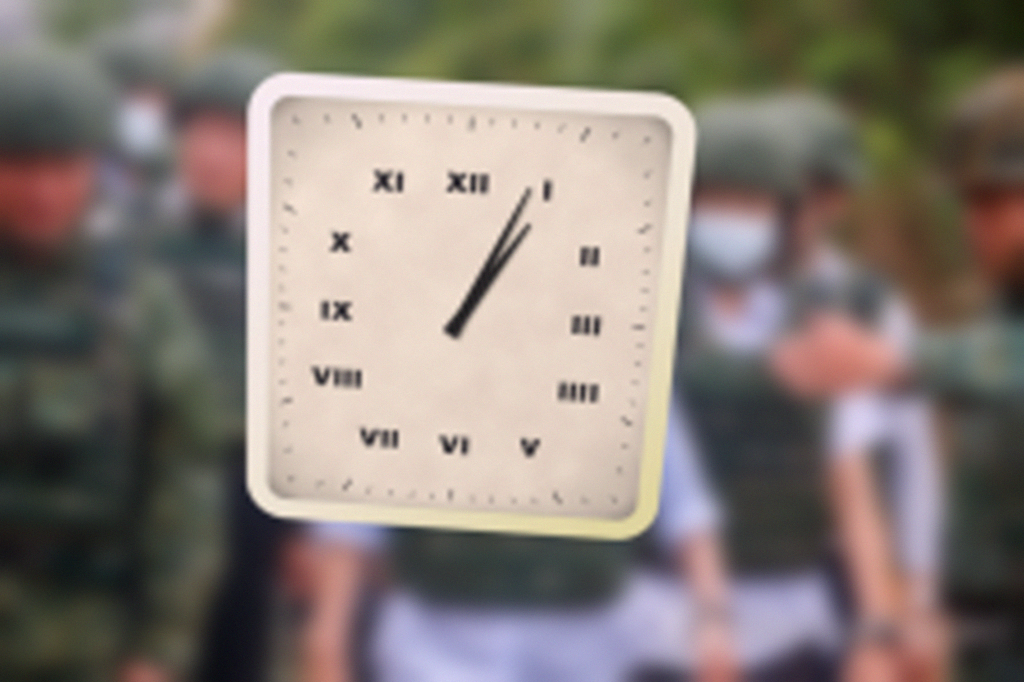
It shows {"hour": 1, "minute": 4}
